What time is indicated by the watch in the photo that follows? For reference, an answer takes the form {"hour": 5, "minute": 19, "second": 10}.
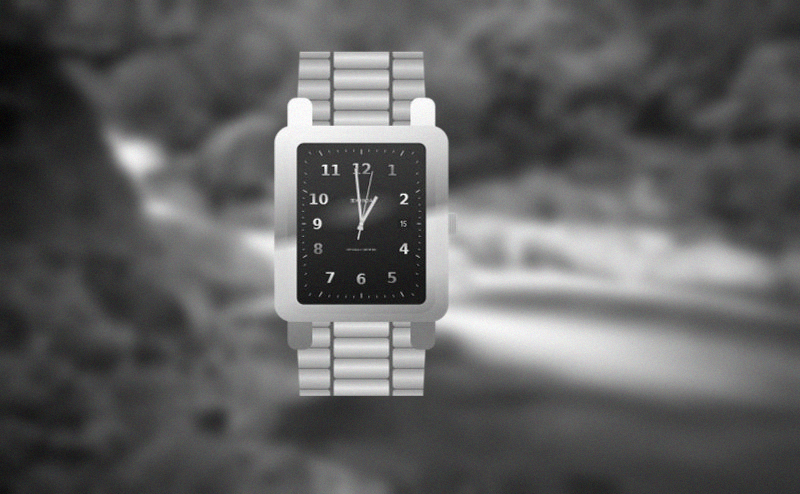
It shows {"hour": 12, "minute": 59, "second": 2}
